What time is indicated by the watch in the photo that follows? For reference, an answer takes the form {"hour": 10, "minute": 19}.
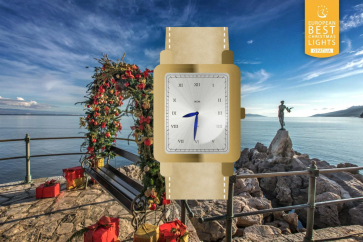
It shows {"hour": 8, "minute": 31}
